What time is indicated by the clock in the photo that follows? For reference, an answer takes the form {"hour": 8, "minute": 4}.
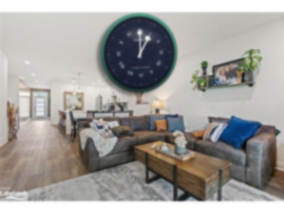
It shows {"hour": 1, "minute": 0}
